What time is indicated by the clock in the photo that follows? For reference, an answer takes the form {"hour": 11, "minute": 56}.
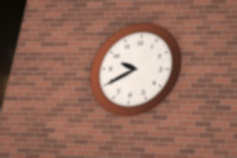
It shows {"hour": 9, "minute": 40}
